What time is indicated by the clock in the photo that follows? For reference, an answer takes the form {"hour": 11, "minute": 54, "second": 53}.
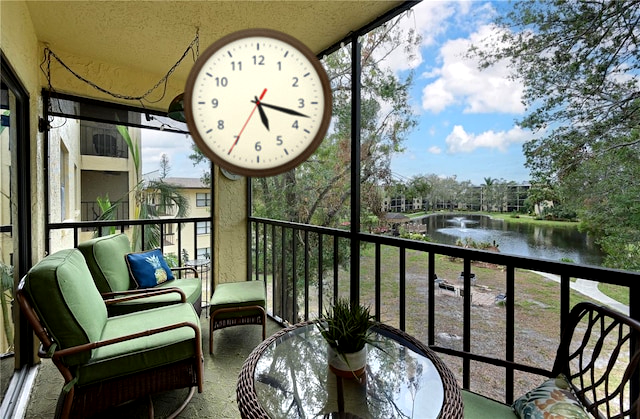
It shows {"hour": 5, "minute": 17, "second": 35}
